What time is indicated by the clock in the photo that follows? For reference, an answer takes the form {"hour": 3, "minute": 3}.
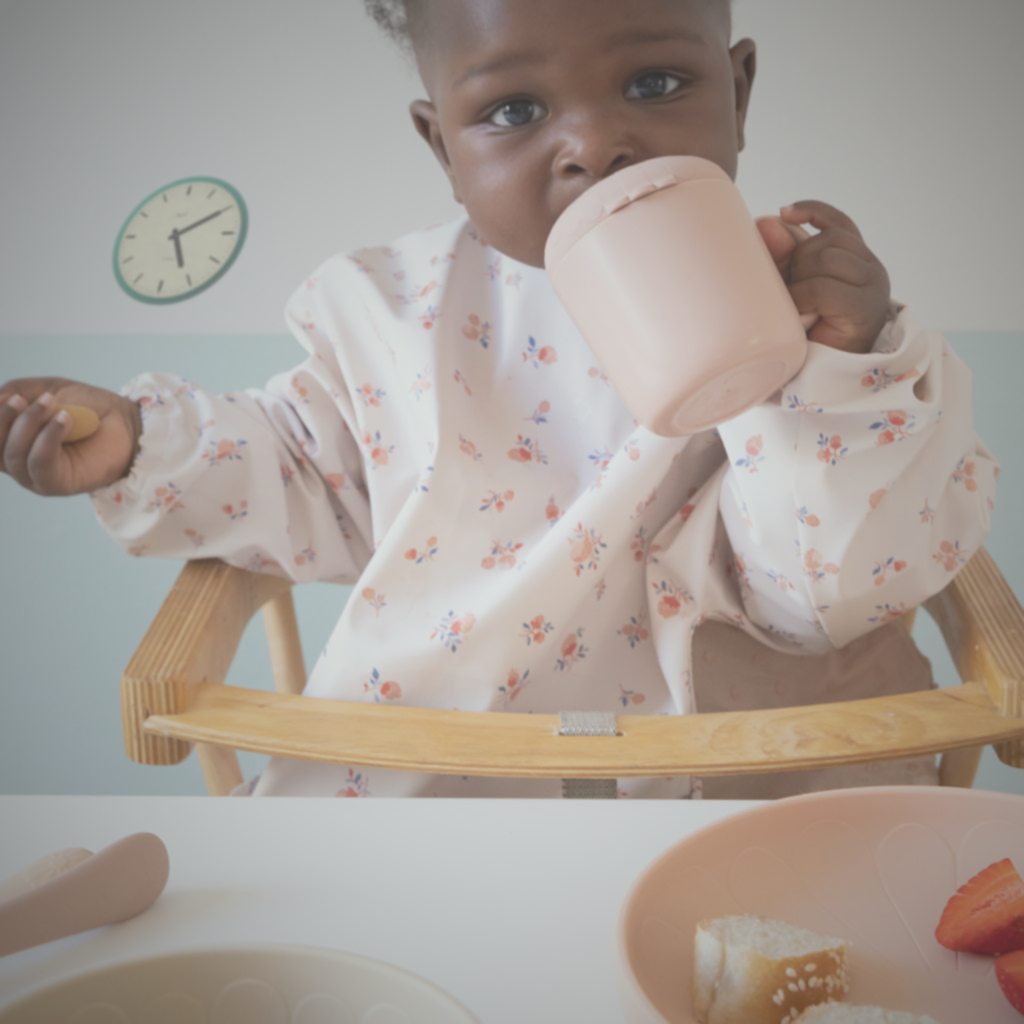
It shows {"hour": 5, "minute": 10}
